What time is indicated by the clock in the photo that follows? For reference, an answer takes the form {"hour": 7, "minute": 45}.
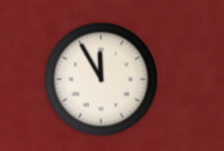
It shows {"hour": 11, "minute": 55}
